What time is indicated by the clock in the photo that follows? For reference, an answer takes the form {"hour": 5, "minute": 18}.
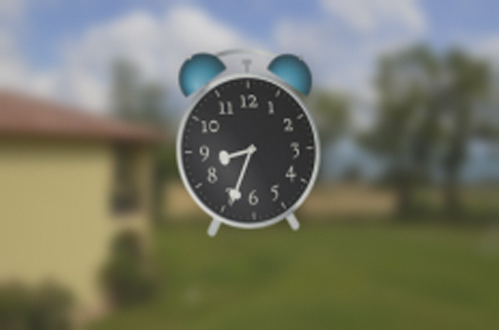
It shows {"hour": 8, "minute": 34}
